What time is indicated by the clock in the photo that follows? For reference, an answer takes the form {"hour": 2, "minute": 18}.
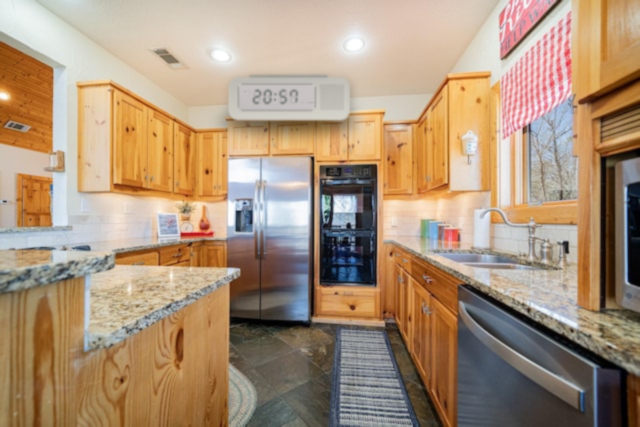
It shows {"hour": 20, "minute": 57}
